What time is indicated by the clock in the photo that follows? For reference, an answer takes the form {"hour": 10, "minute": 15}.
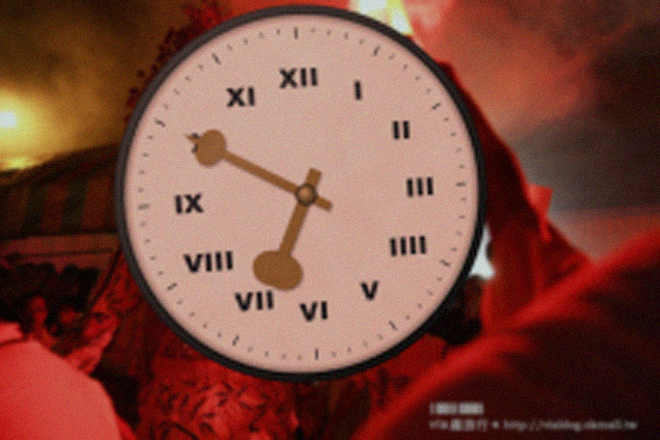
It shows {"hour": 6, "minute": 50}
